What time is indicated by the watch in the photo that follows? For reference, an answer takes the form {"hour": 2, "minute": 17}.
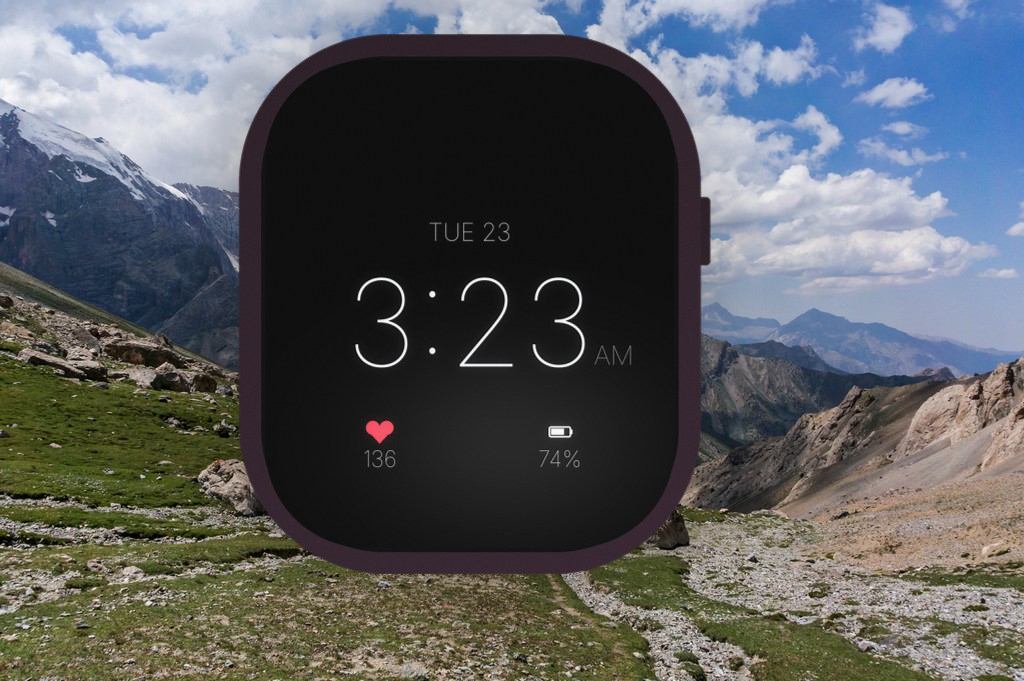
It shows {"hour": 3, "minute": 23}
